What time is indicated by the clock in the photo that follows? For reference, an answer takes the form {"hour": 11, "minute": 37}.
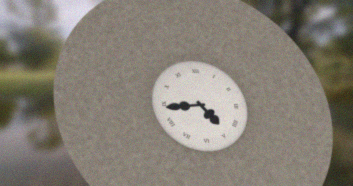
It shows {"hour": 4, "minute": 44}
